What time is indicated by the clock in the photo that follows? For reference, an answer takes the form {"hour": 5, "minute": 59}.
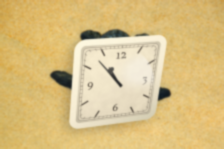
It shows {"hour": 10, "minute": 53}
